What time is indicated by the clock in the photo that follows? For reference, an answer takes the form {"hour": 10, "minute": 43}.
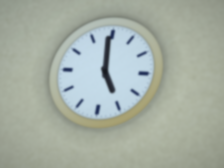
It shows {"hour": 4, "minute": 59}
